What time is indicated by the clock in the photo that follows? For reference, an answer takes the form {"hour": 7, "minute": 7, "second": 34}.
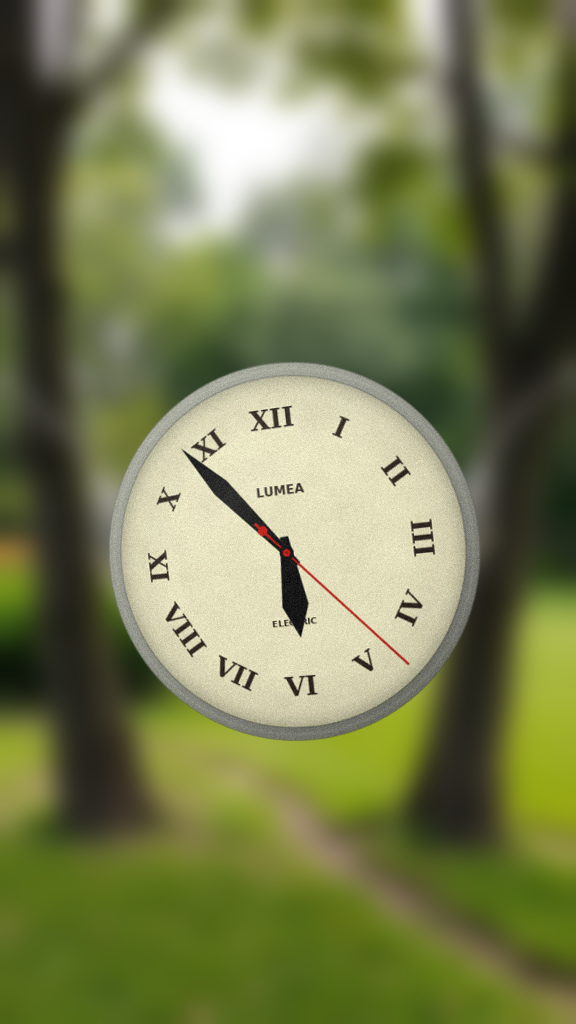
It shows {"hour": 5, "minute": 53, "second": 23}
